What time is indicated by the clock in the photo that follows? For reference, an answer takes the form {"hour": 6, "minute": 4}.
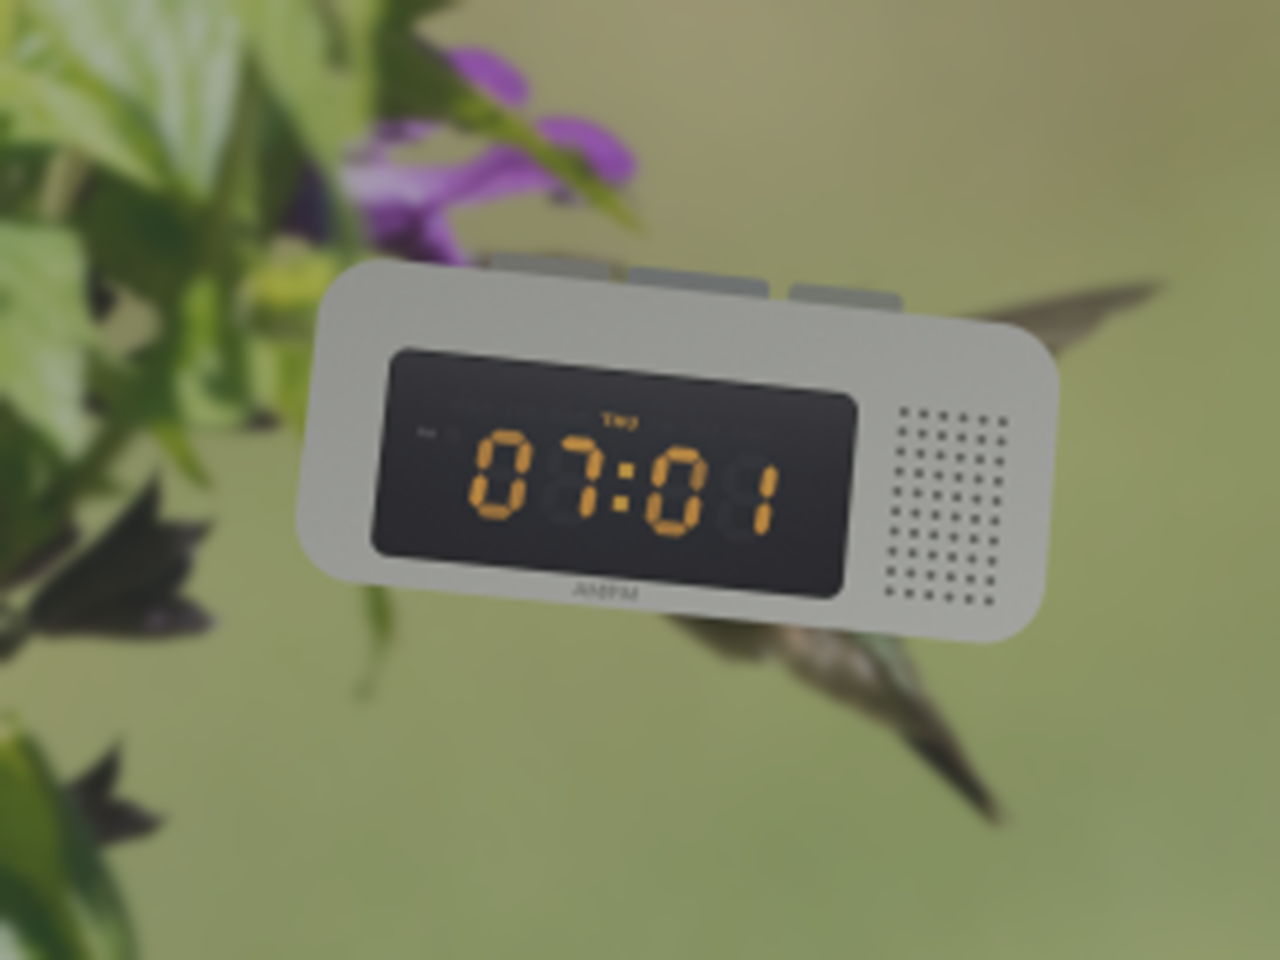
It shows {"hour": 7, "minute": 1}
